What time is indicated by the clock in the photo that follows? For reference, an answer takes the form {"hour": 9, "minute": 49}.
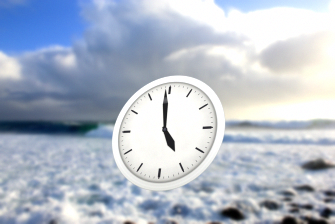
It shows {"hour": 4, "minute": 59}
